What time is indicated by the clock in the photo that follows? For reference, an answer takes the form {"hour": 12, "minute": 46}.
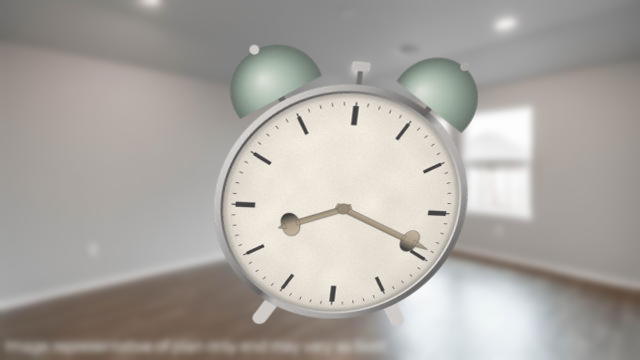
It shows {"hour": 8, "minute": 19}
